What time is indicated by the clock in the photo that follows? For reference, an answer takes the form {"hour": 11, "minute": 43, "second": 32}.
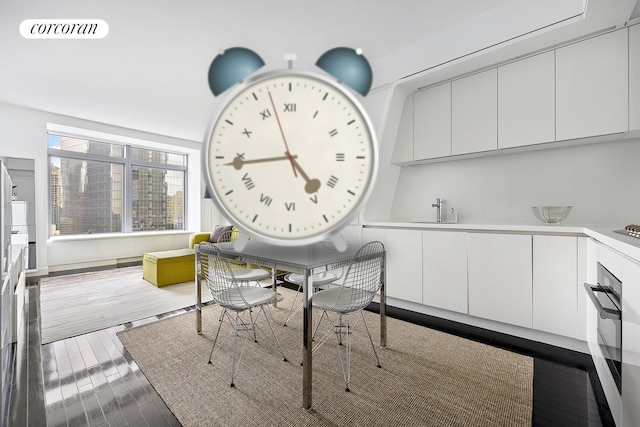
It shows {"hour": 4, "minute": 43, "second": 57}
